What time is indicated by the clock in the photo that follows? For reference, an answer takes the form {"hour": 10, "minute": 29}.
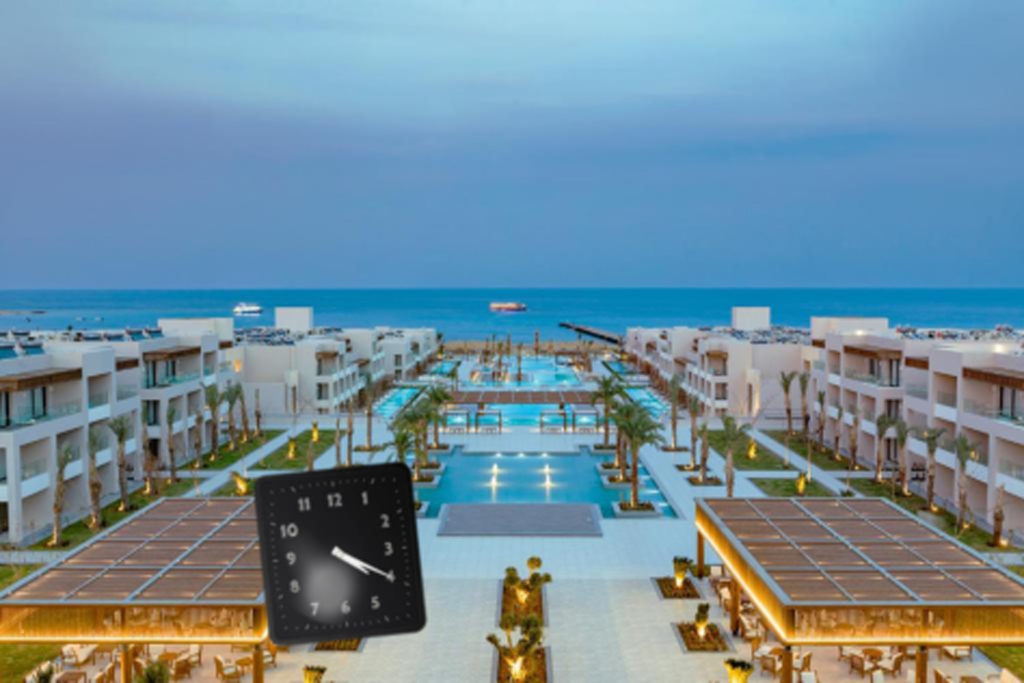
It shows {"hour": 4, "minute": 20}
